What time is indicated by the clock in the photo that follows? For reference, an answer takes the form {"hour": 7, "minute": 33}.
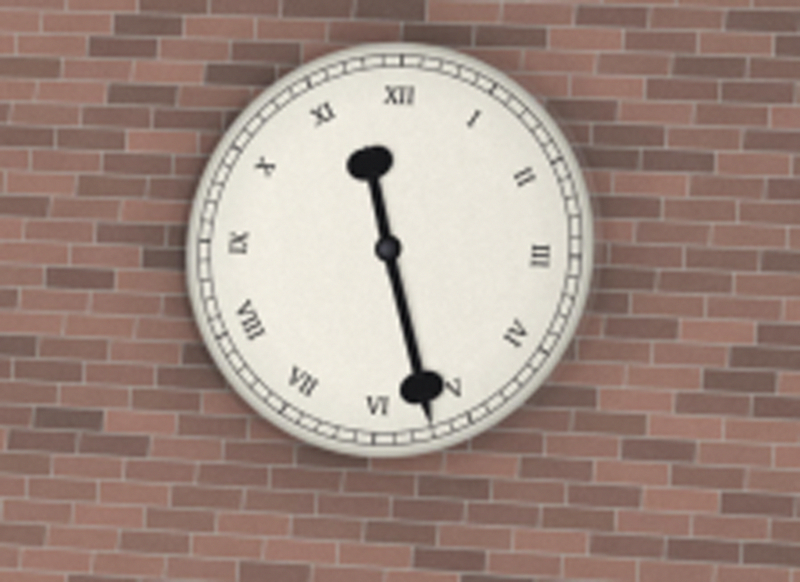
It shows {"hour": 11, "minute": 27}
